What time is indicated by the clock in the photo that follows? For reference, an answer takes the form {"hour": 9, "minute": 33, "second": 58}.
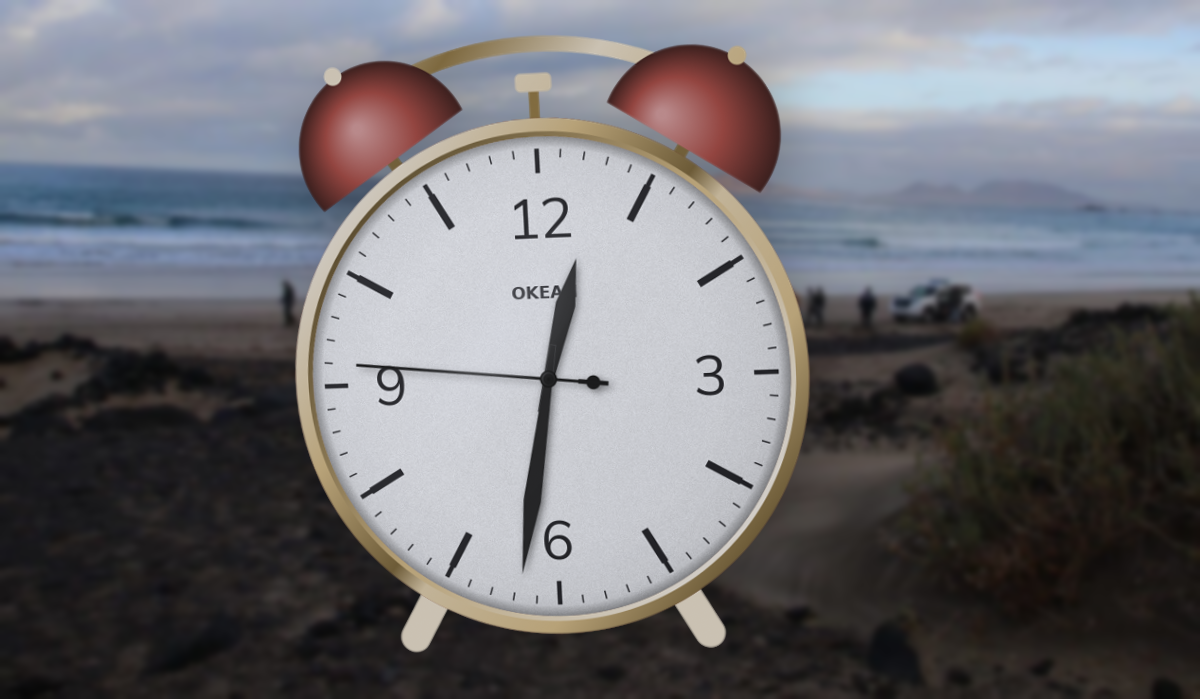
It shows {"hour": 12, "minute": 31, "second": 46}
